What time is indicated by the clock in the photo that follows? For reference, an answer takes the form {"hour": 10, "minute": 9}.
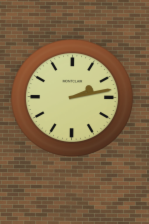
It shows {"hour": 2, "minute": 13}
